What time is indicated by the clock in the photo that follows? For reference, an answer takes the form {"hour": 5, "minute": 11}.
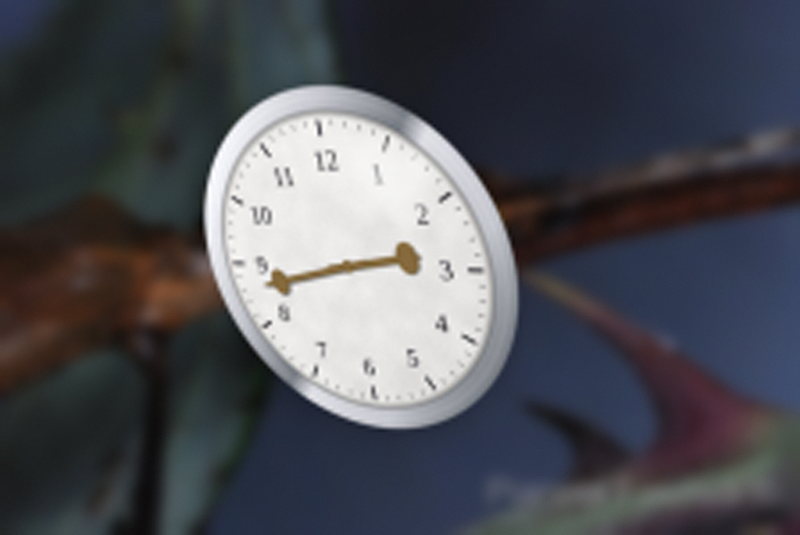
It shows {"hour": 2, "minute": 43}
